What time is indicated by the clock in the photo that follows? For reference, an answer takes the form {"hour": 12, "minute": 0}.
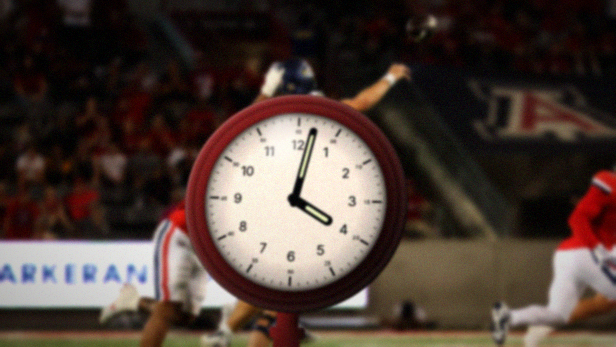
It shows {"hour": 4, "minute": 2}
